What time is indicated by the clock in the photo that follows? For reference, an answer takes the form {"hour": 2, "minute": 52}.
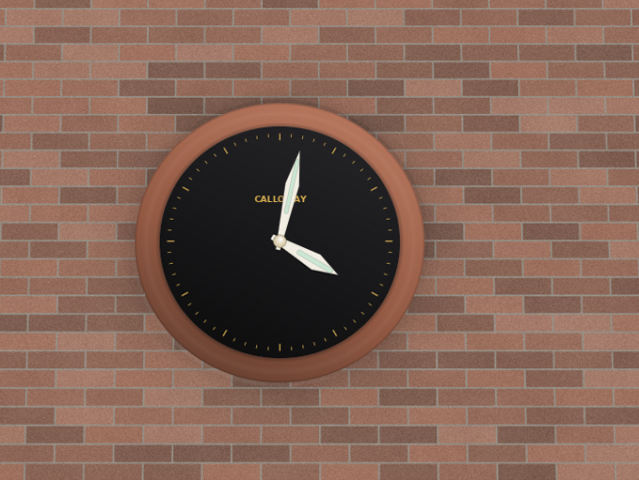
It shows {"hour": 4, "minute": 2}
